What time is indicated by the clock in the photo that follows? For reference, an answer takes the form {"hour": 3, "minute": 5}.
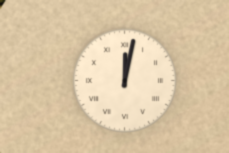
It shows {"hour": 12, "minute": 2}
